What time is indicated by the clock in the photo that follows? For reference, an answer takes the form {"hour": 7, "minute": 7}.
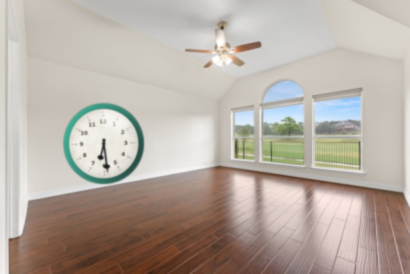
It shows {"hour": 6, "minute": 29}
